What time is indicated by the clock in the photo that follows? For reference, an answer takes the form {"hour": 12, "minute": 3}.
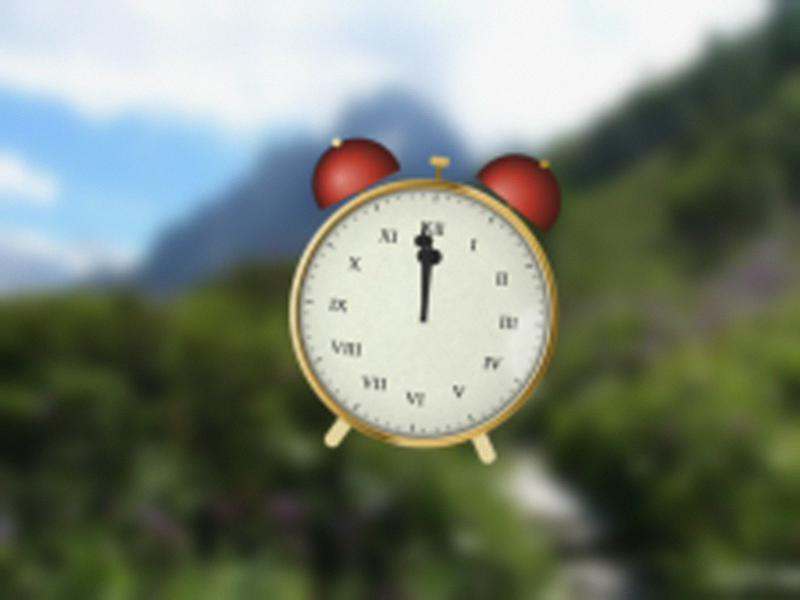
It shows {"hour": 11, "minute": 59}
